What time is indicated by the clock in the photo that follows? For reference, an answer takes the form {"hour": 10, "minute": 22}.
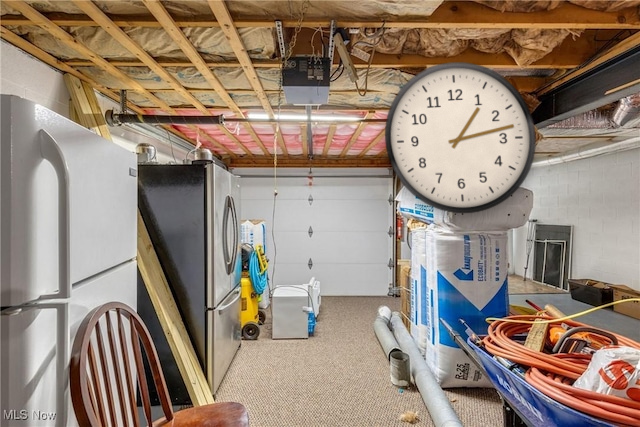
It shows {"hour": 1, "minute": 13}
